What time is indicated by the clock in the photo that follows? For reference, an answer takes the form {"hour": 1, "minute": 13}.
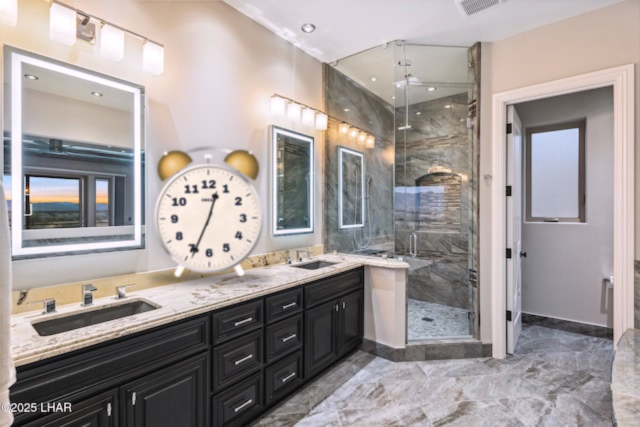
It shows {"hour": 12, "minute": 34}
